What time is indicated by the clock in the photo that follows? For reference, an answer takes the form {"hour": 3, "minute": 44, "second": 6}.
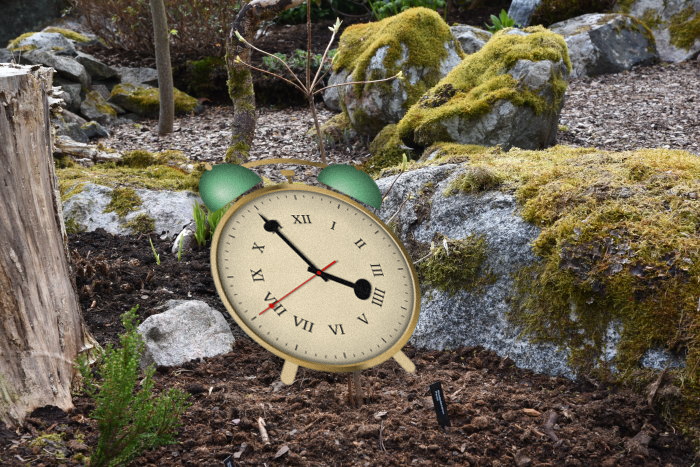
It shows {"hour": 3, "minute": 54, "second": 40}
